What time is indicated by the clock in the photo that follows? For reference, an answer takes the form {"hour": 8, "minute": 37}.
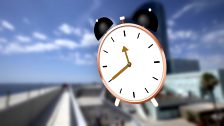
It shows {"hour": 11, "minute": 40}
